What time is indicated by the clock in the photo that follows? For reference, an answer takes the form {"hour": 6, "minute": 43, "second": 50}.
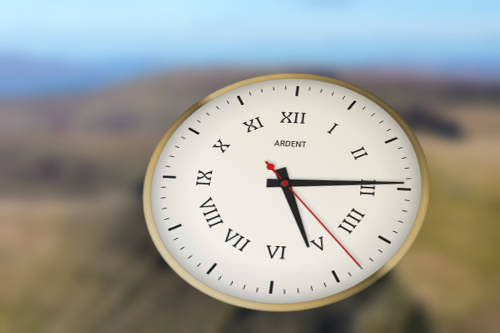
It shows {"hour": 5, "minute": 14, "second": 23}
